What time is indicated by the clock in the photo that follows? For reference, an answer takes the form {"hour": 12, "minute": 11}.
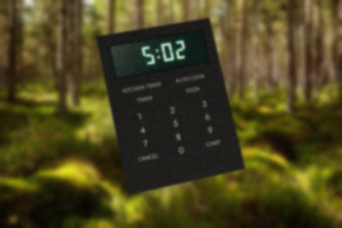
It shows {"hour": 5, "minute": 2}
